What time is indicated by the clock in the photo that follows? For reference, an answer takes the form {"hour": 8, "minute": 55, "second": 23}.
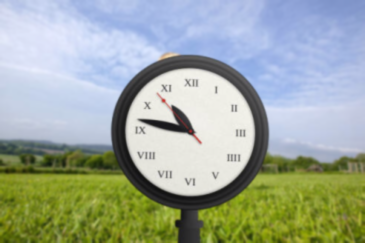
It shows {"hour": 10, "minute": 46, "second": 53}
